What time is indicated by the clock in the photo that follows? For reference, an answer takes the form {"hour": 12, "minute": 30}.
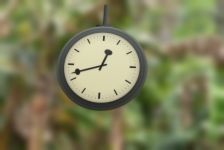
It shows {"hour": 12, "minute": 42}
